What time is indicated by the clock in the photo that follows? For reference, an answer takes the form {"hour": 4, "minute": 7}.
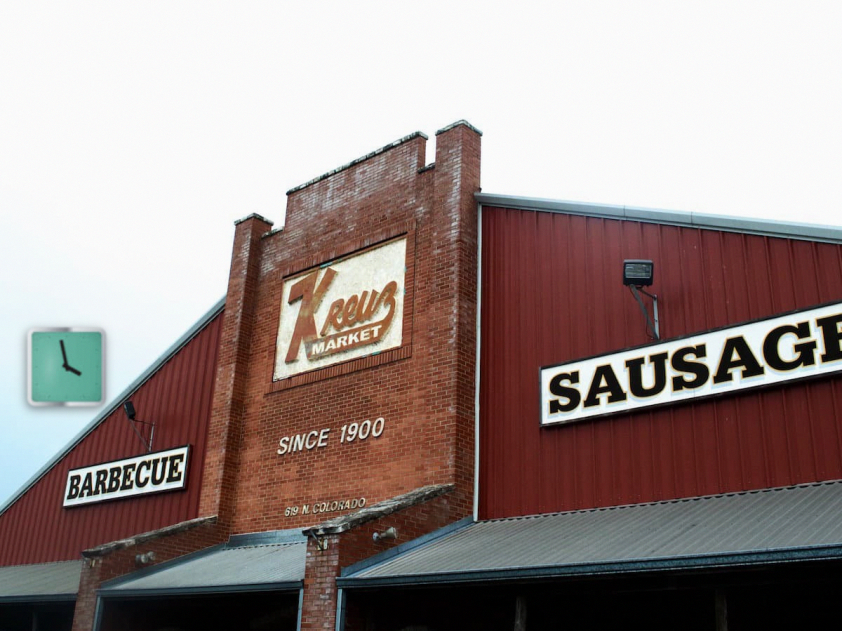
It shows {"hour": 3, "minute": 58}
